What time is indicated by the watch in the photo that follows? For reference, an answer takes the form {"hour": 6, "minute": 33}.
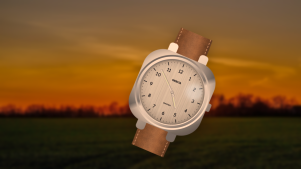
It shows {"hour": 4, "minute": 52}
